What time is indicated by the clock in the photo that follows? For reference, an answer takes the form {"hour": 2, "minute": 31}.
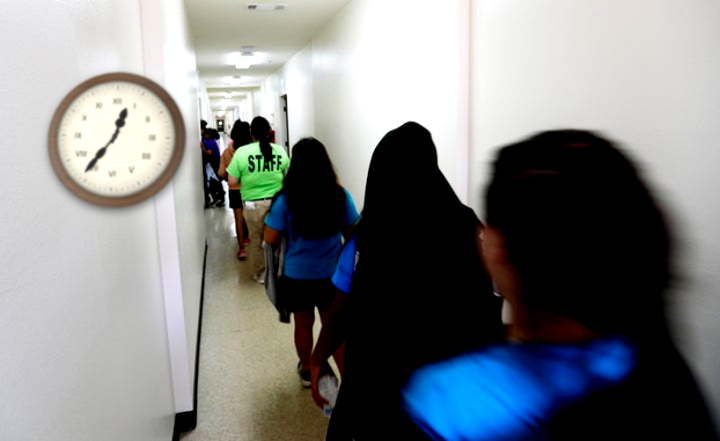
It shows {"hour": 12, "minute": 36}
